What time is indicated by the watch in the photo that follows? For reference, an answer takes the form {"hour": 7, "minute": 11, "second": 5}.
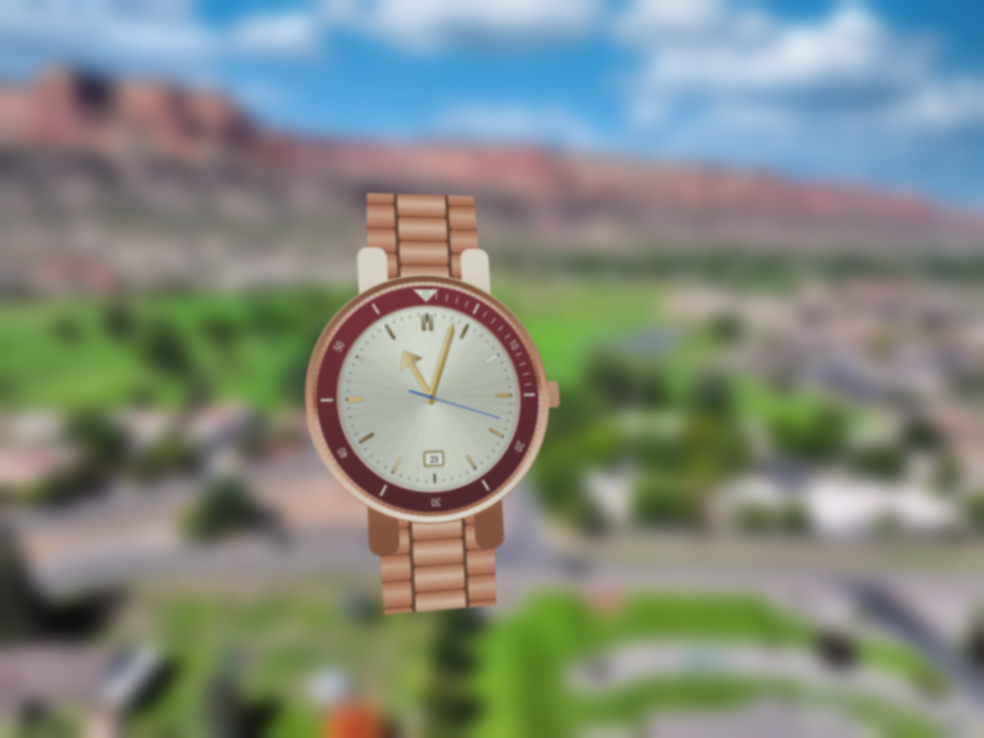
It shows {"hour": 11, "minute": 3, "second": 18}
